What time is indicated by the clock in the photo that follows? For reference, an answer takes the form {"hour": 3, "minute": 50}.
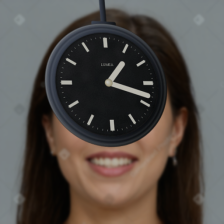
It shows {"hour": 1, "minute": 18}
